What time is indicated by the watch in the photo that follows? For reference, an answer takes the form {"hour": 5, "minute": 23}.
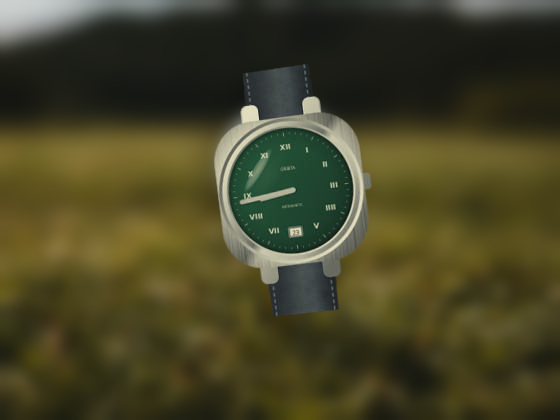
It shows {"hour": 8, "minute": 44}
